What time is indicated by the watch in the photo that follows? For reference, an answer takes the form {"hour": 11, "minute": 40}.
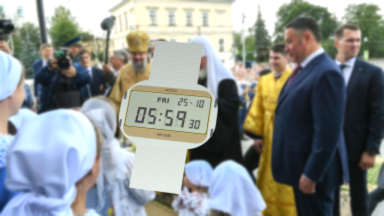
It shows {"hour": 5, "minute": 59}
